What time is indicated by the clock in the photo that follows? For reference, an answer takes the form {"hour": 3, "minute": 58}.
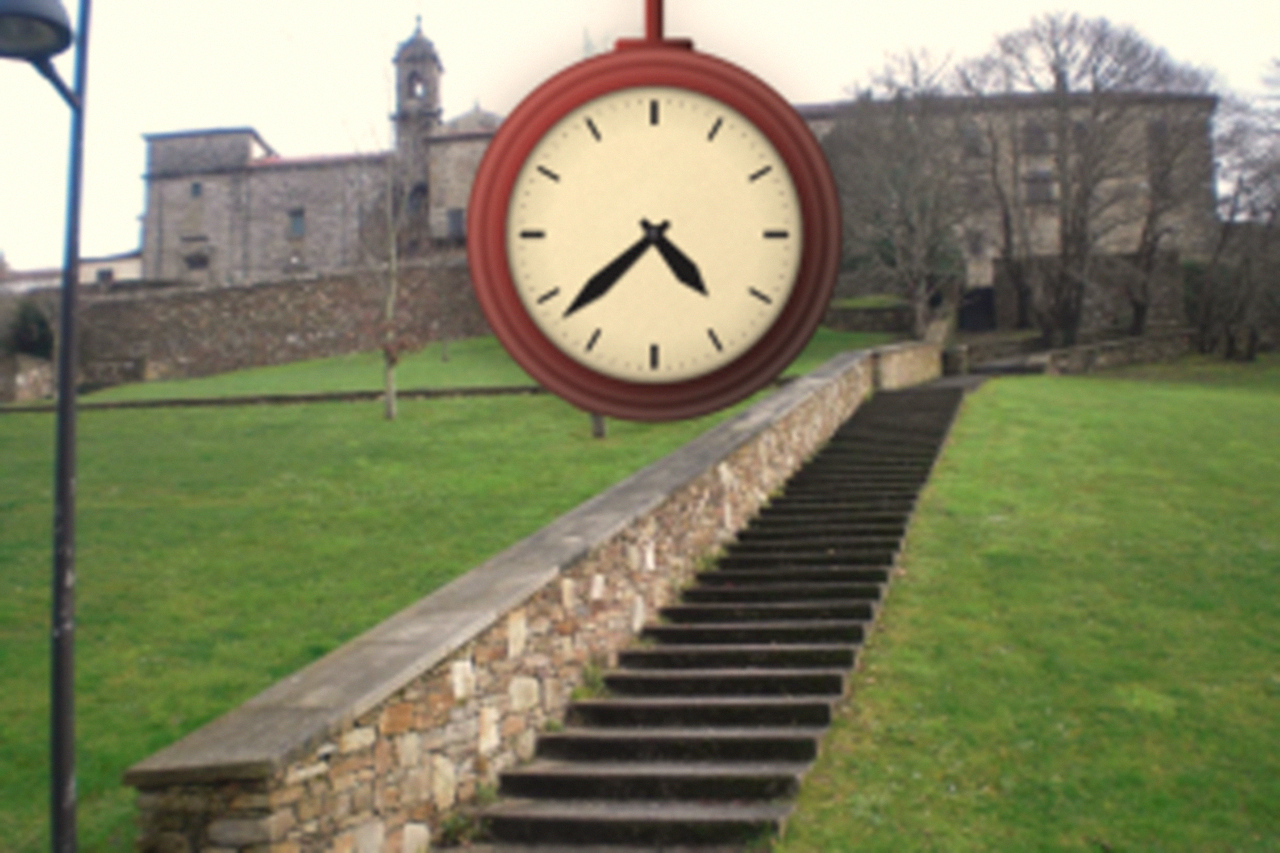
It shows {"hour": 4, "minute": 38}
